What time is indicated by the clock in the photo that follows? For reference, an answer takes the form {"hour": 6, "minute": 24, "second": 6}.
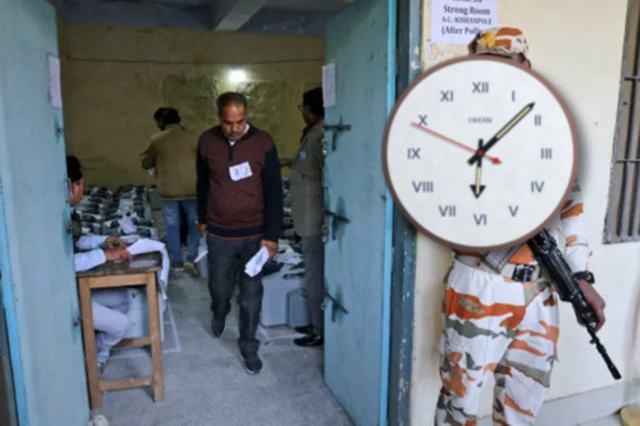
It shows {"hour": 6, "minute": 7, "second": 49}
